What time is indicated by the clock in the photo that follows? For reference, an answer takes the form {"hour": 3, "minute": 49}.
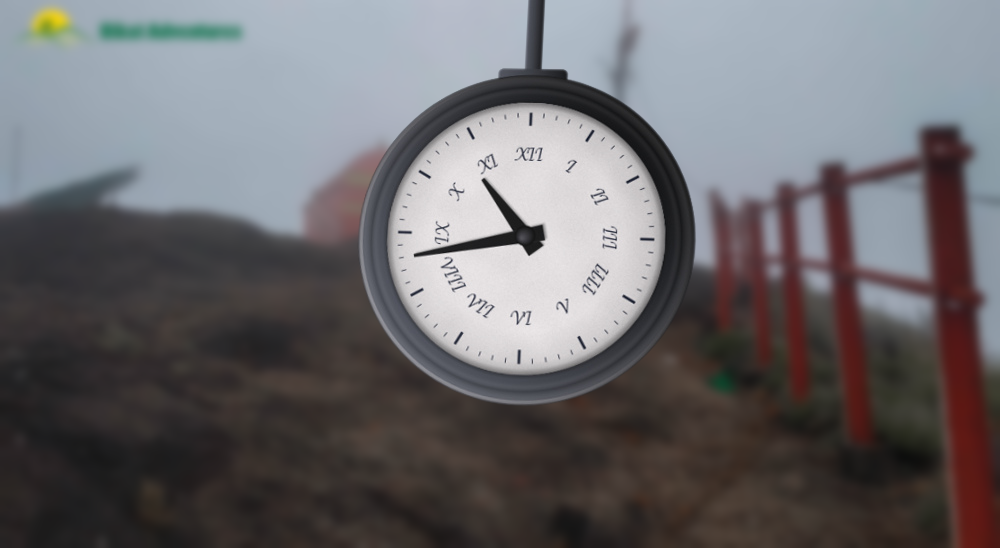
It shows {"hour": 10, "minute": 43}
